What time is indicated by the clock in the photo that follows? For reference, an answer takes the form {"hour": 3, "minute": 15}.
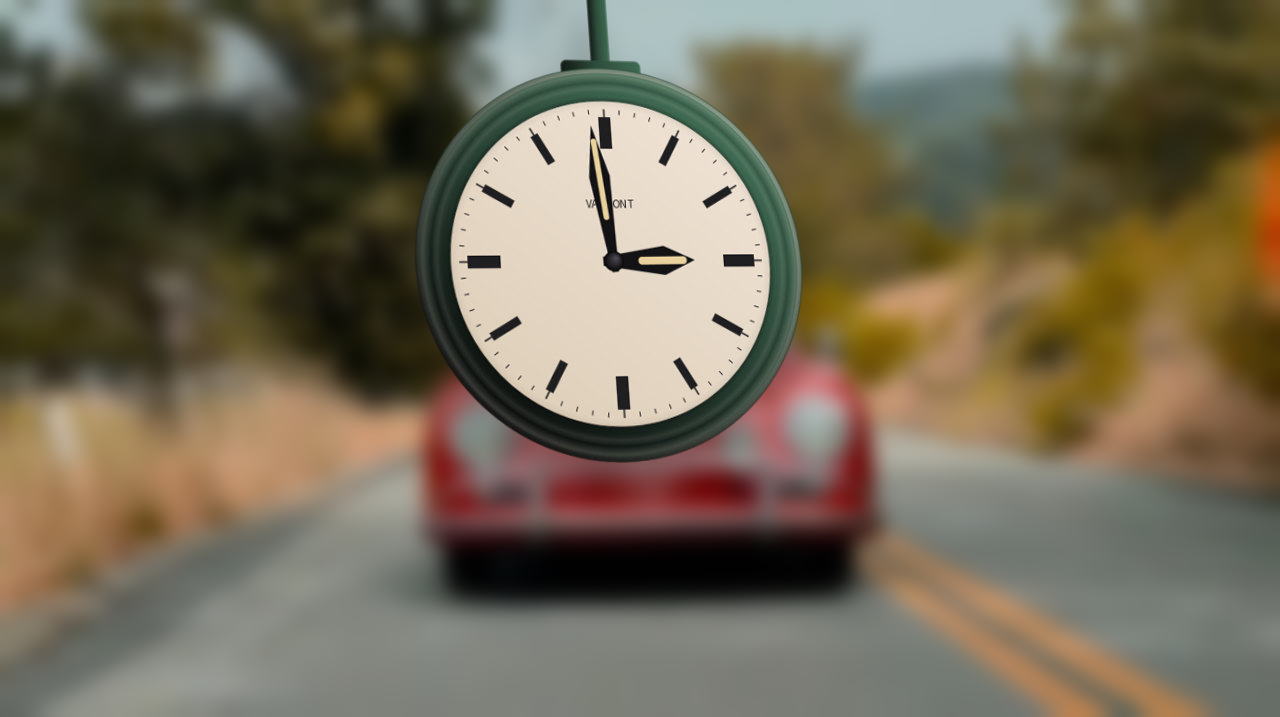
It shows {"hour": 2, "minute": 59}
